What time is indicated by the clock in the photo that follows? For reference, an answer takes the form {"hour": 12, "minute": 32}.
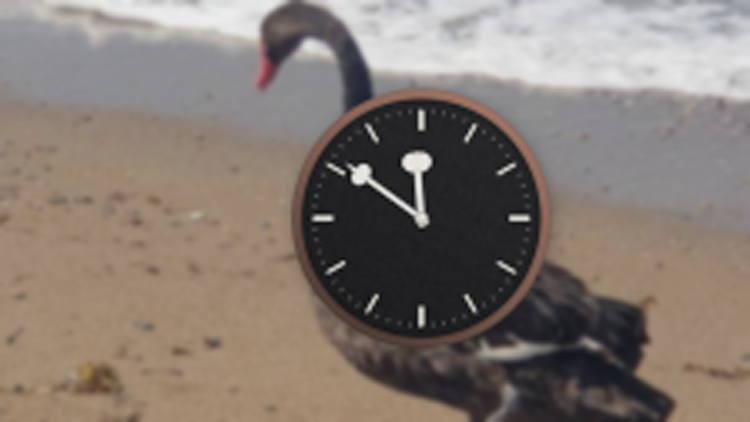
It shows {"hour": 11, "minute": 51}
